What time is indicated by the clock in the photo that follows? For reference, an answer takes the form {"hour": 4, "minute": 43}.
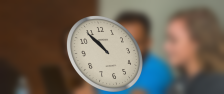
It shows {"hour": 10, "minute": 54}
